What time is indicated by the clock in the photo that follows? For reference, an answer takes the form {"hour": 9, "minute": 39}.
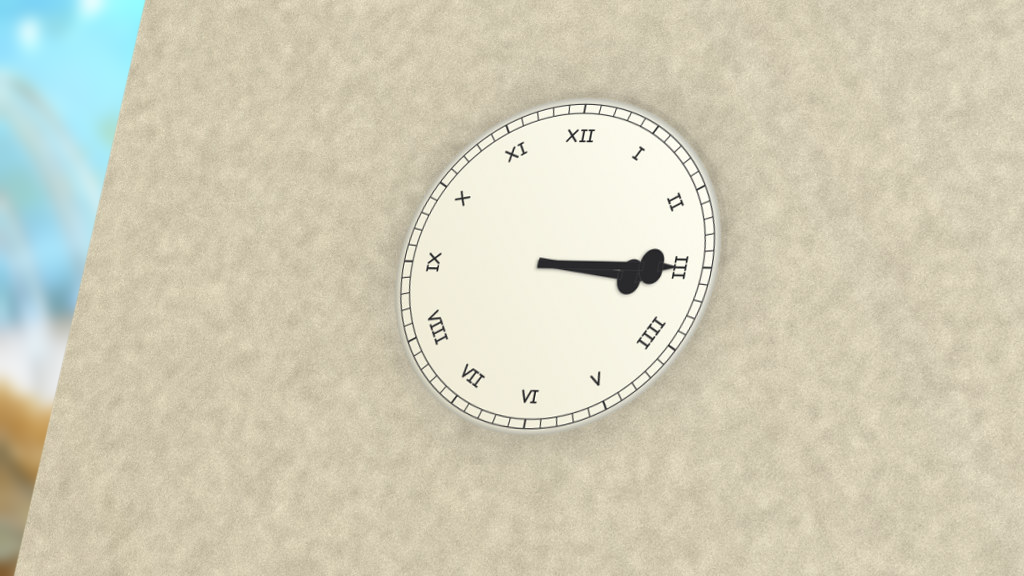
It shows {"hour": 3, "minute": 15}
